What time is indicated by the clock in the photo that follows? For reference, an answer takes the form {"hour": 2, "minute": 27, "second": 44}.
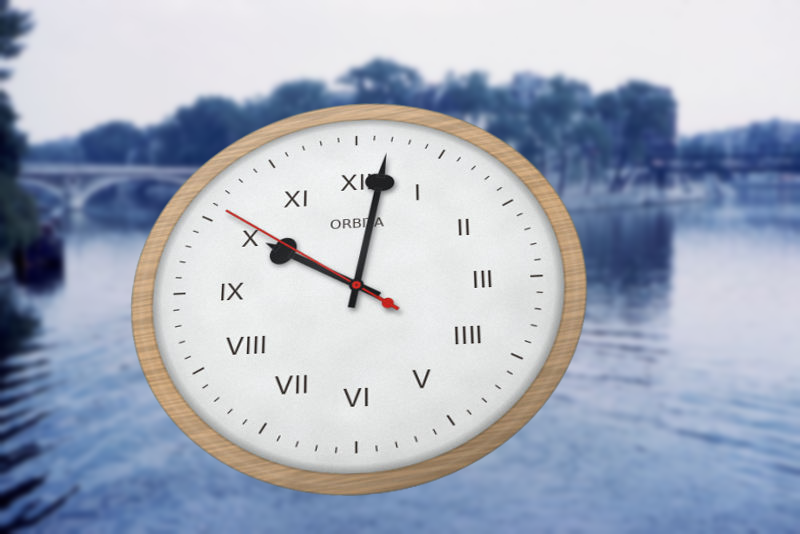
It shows {"hour": 10, "minute": 1, "second": 51}
